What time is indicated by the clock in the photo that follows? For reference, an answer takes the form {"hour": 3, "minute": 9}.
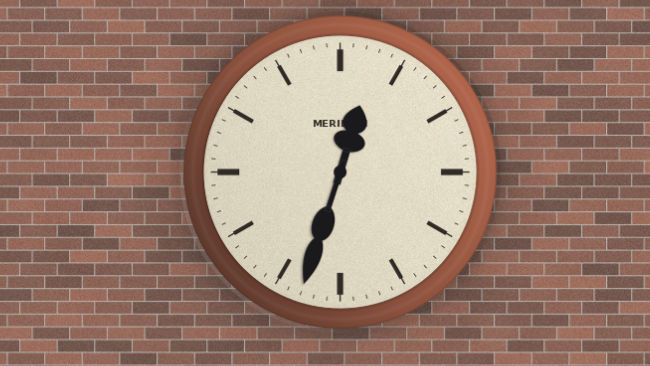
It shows {"hour": 12, "minute": 33}
